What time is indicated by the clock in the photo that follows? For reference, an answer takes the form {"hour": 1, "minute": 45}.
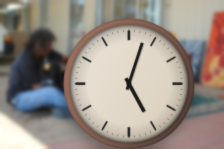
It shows {"hour": 5, "minute": 3}
